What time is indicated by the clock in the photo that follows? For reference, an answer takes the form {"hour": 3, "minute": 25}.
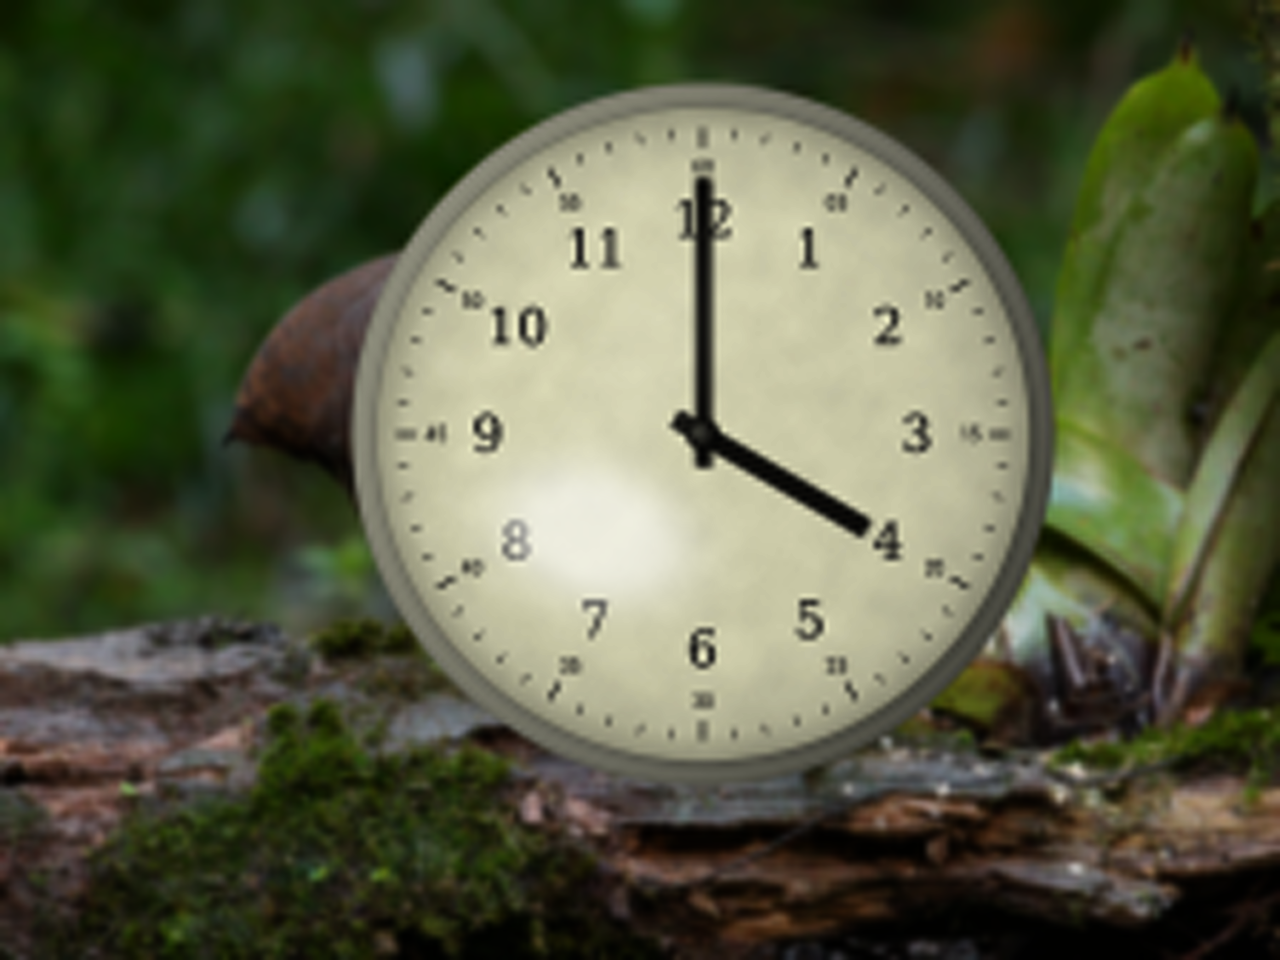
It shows {"hour": 4, "minute": 0}
